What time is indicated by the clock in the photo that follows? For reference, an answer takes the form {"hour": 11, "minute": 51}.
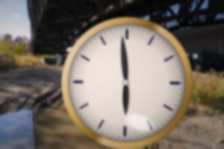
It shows {"hour": 5, "minute": 59}
